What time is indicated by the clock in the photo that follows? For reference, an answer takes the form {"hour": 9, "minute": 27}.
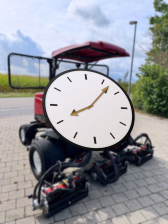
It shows {"hour": 8, "minute": 7}
